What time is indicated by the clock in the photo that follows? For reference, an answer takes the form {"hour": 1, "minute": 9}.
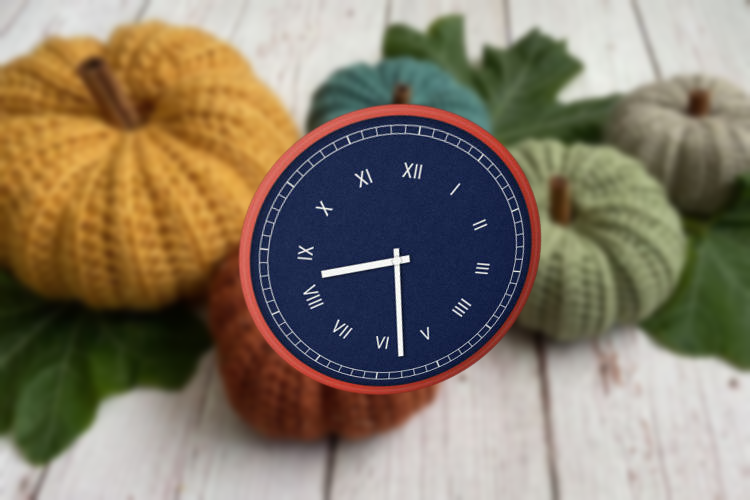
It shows {"hour": 8, "minute": 28}
